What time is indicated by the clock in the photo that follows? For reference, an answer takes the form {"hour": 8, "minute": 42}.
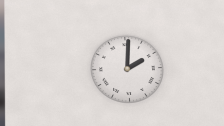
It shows {"hour": 2, "minute": 1}
